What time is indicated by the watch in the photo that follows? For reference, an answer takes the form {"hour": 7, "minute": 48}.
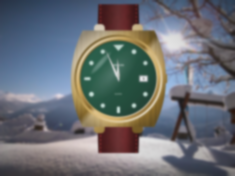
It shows {"hour": 11, "minute": 56}
